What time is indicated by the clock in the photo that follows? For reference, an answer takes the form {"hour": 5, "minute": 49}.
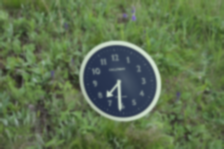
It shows {"hour": 7, "minute": 31}
